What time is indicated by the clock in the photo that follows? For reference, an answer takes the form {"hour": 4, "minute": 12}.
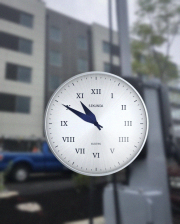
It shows {"hour": 10, "minute": 50}
